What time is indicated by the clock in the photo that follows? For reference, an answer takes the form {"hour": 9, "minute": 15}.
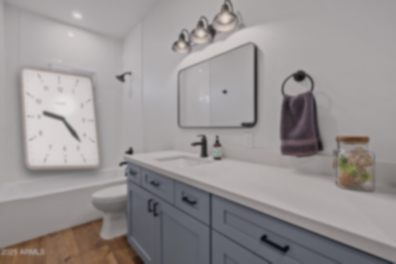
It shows {"hour": 9, "minute": 23}
